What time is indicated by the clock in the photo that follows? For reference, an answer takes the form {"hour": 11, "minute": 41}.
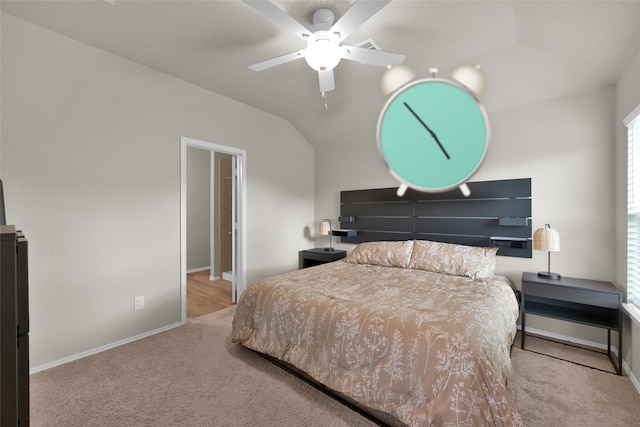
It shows {"hour": 4, "minute": 53}
